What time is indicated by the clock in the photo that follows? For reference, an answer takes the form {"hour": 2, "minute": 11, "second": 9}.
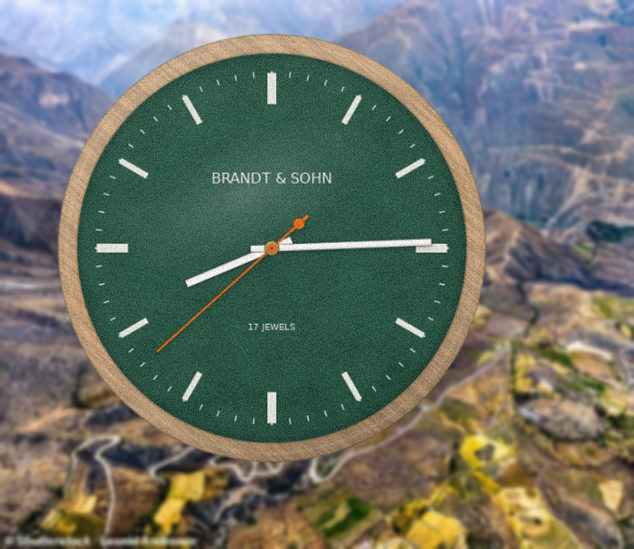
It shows {"hour": 8, "minute": 14, "second": 38}
